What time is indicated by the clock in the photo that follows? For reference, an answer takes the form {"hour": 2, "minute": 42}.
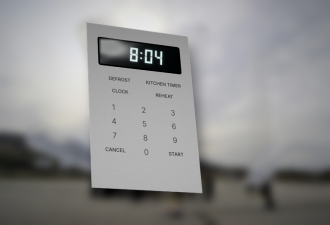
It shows {"hour": 8, "minute": 4}
